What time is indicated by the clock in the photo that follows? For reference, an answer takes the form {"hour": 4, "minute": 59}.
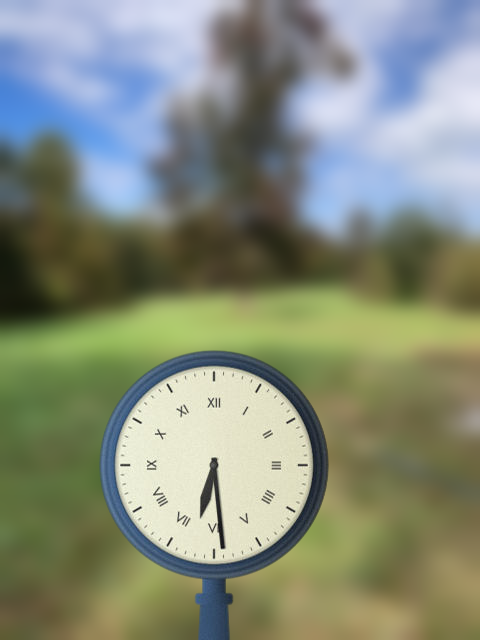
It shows {"hour": 6, "minute": 29}
